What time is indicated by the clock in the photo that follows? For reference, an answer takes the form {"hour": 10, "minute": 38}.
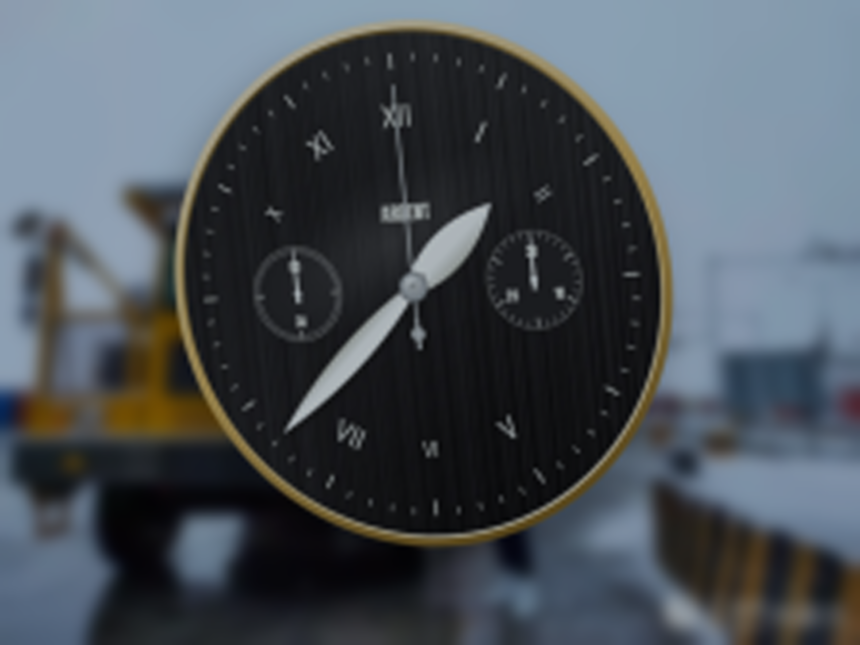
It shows {"hour": 1, "minute": 38}
